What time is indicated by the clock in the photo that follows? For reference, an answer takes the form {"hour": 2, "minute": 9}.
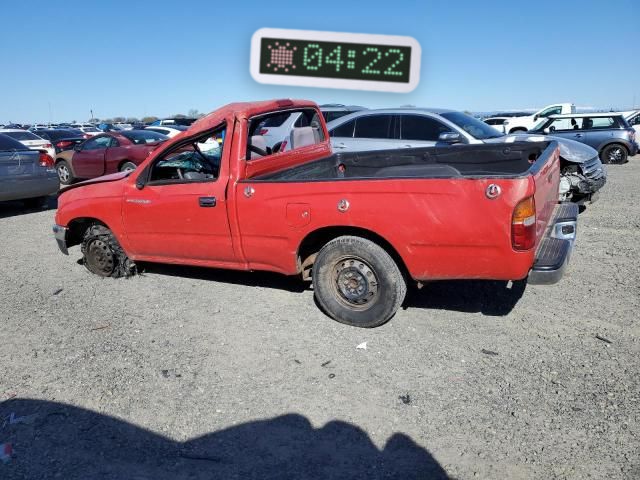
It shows {"hour": 4, "minute": 22}
